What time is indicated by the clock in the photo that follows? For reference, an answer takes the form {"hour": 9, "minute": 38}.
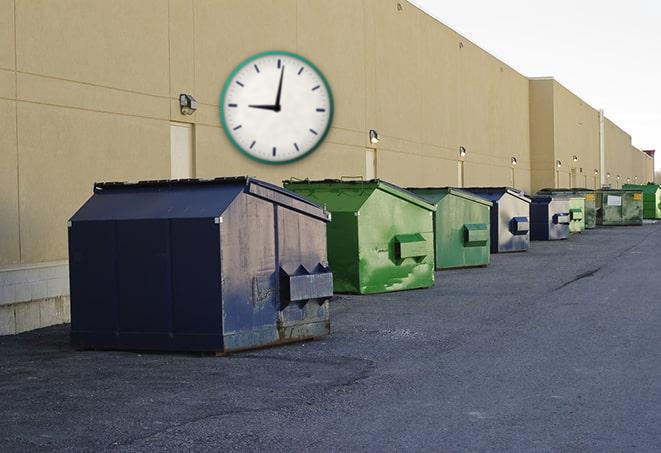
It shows {"hour": 9, "minute": 1}
